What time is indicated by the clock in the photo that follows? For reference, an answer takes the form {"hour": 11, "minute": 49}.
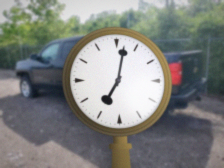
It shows {"hour": 7, "minute": 2}
